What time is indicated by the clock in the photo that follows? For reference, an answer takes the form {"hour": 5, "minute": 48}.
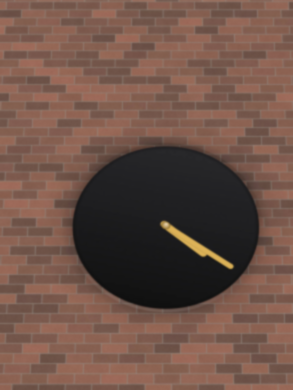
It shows {"hour": 4, "minute": 21}
